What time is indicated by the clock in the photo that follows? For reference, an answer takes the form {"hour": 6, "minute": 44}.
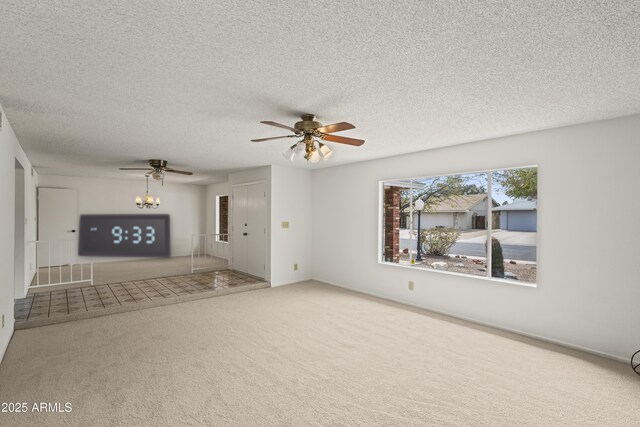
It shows {"hour": 9, "minute": 33}
